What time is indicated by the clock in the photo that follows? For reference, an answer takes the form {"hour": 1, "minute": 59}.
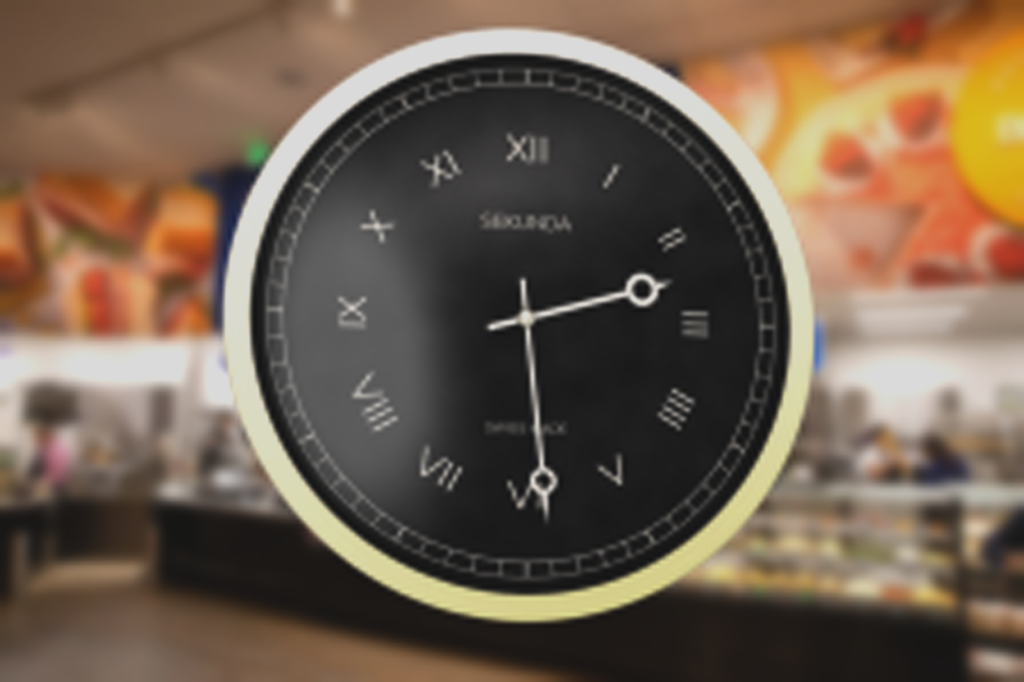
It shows {"hour": 2, "minute": 29}
